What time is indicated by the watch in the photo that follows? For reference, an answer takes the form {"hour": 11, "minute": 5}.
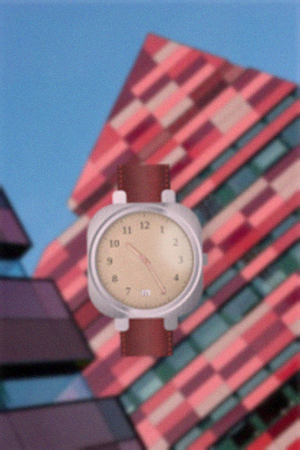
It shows {"hour": 10, "minute": 25}
